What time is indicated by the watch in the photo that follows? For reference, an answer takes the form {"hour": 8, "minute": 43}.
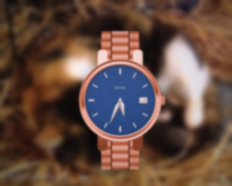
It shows {"hour": 5, "minute": 34}
